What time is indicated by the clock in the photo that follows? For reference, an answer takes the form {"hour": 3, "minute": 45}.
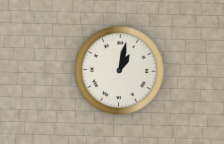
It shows {"hour": 1, "minute": 2}
